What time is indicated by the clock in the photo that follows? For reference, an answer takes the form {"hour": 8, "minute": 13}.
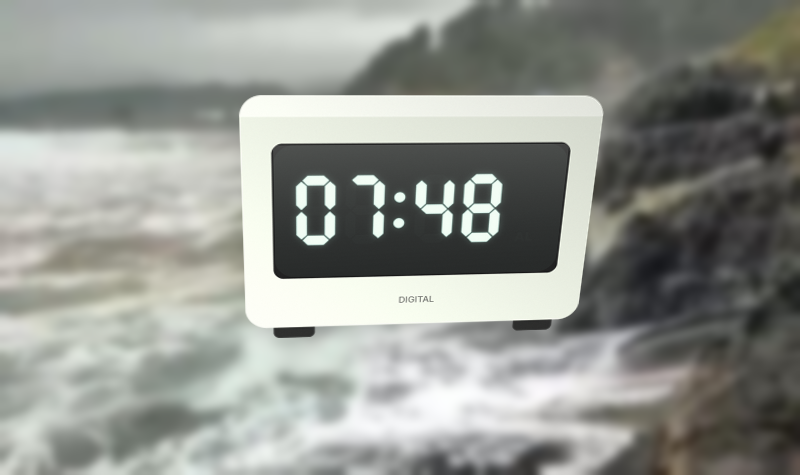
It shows {"hour": 7, "minute": 48}
